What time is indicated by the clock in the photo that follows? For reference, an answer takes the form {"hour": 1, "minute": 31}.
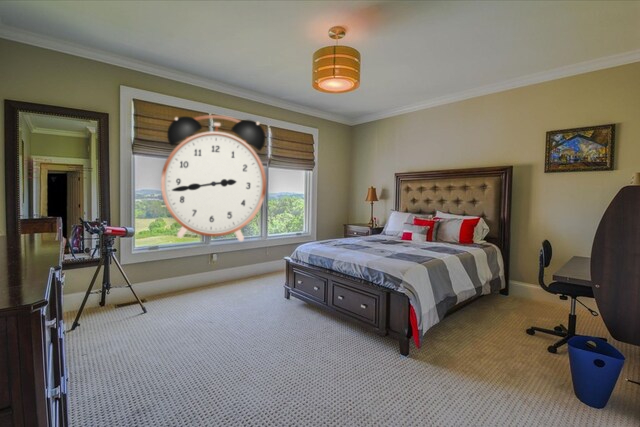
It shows {"hour": 2, "minute": 43}
